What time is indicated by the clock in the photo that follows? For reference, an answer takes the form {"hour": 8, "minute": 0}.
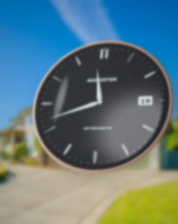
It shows {"hour": 11, "minute": 42}
